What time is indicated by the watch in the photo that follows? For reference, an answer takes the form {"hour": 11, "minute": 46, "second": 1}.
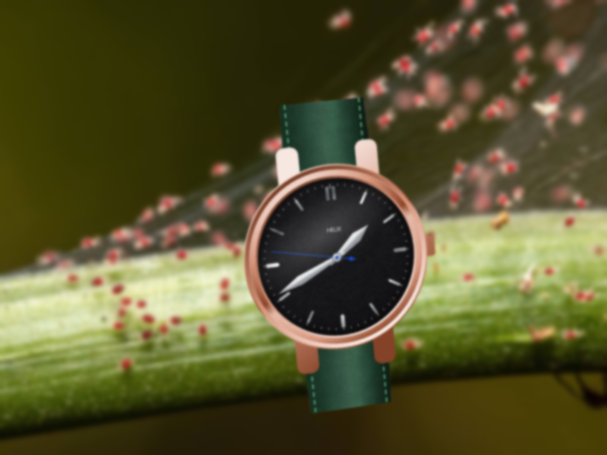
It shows {"hour": 1, "minute": 40, "second": 47}
